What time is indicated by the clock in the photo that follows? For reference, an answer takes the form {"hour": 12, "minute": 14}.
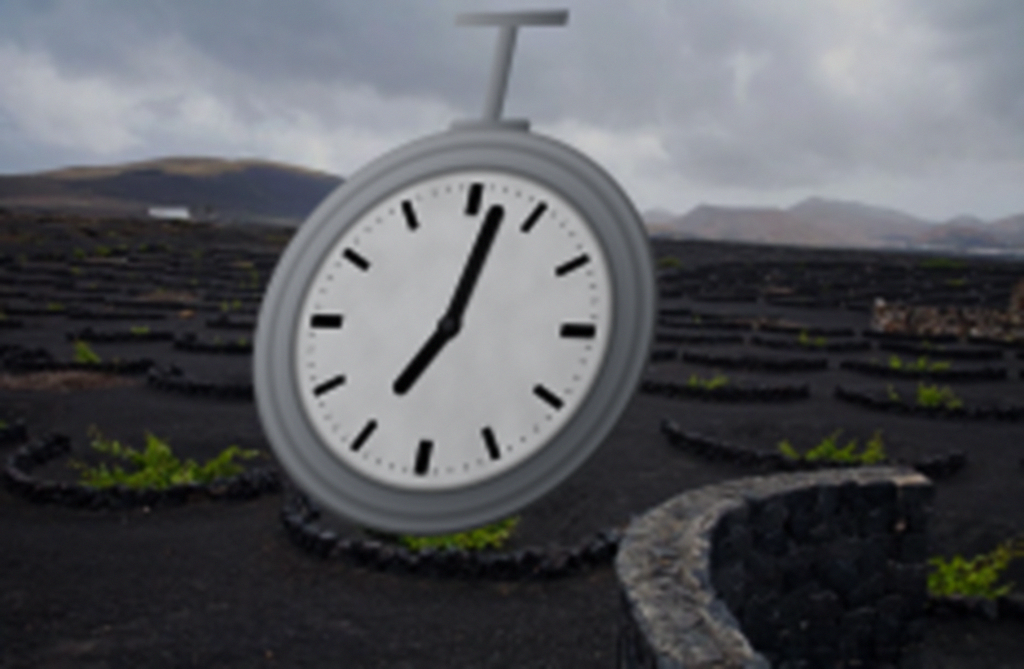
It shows {"hour": 7, "minute": 2}
